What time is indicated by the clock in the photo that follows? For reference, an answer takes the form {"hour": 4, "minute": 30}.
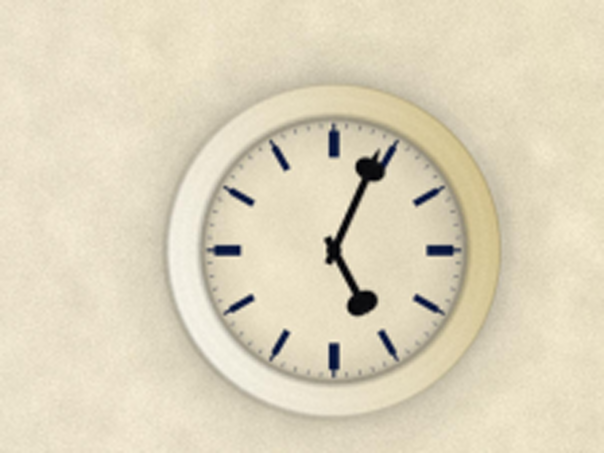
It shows {"hour": 5, "minute": 4}
